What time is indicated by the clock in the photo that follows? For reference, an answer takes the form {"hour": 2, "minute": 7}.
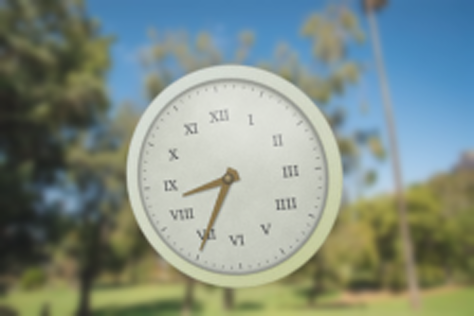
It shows {"hour": 8, "minute": 35}
